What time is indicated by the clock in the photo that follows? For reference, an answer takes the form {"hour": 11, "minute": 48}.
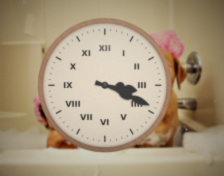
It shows {"hour": 3, "minute": 19}
